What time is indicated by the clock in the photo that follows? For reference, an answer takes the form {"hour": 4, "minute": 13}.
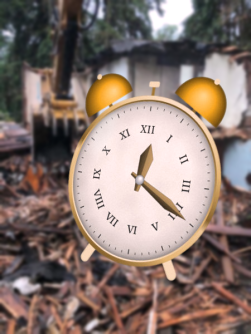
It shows {"hour": 12, "minute": 20}
